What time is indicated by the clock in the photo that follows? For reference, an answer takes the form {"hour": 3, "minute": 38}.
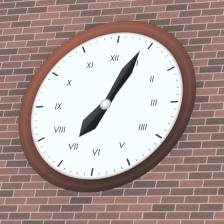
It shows {"hour": 7, "minute": 4}
